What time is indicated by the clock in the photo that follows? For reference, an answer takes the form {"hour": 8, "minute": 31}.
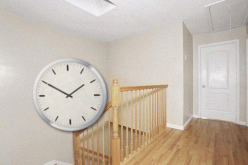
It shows {"hour": 1, "minute": 50}
